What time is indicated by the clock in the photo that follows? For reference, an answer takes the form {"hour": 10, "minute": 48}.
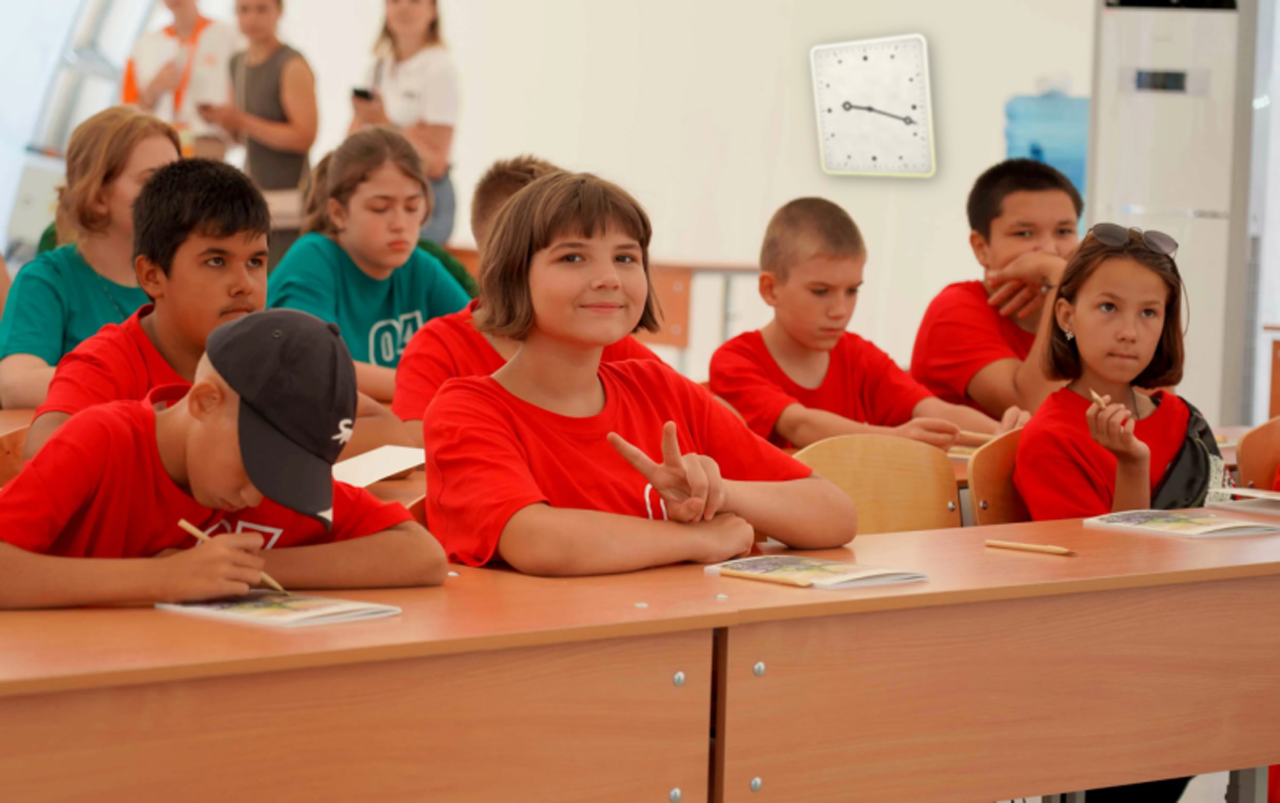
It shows {"hour": 9, "minute": 18}
